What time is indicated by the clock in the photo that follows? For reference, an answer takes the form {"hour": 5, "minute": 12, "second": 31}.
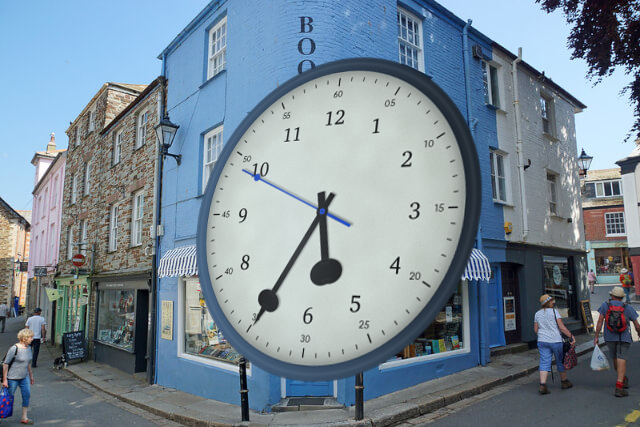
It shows {"hour": 5, "minute": 34, "second": 49}
